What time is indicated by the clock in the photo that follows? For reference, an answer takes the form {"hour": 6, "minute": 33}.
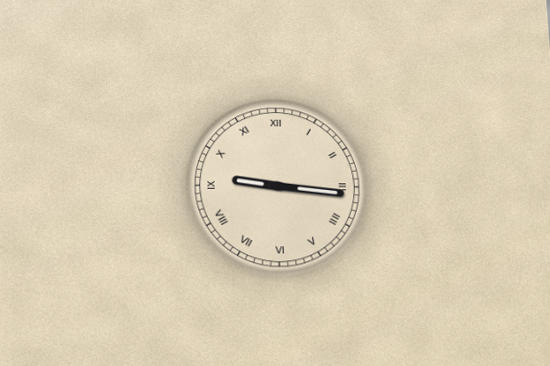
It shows {"hour": 9, "minute": 16}
